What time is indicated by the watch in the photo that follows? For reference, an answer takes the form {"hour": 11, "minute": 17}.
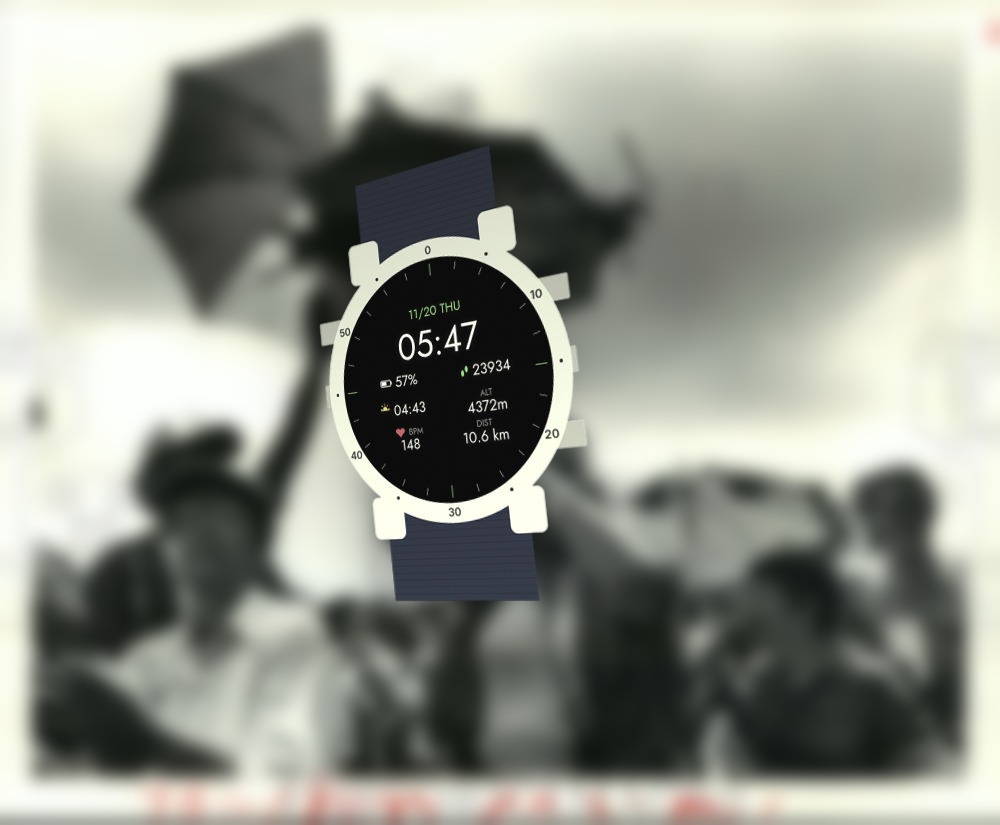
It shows {"hour": 5, "minute": 47}
